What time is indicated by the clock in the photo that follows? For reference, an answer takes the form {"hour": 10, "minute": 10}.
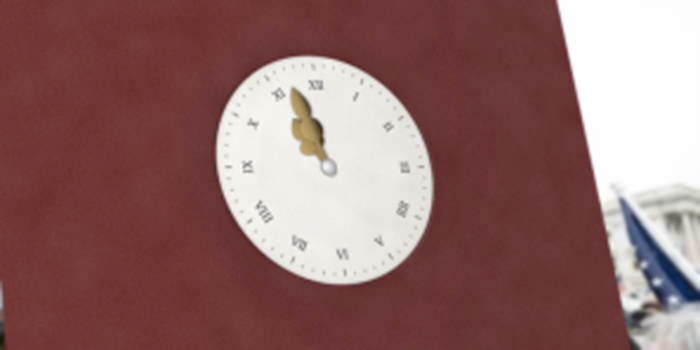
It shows {"hour": 10, "minute": 57}
